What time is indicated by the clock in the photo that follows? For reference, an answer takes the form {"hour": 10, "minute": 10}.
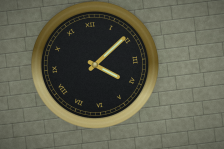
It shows {"hour": 4, "minute": 9}
